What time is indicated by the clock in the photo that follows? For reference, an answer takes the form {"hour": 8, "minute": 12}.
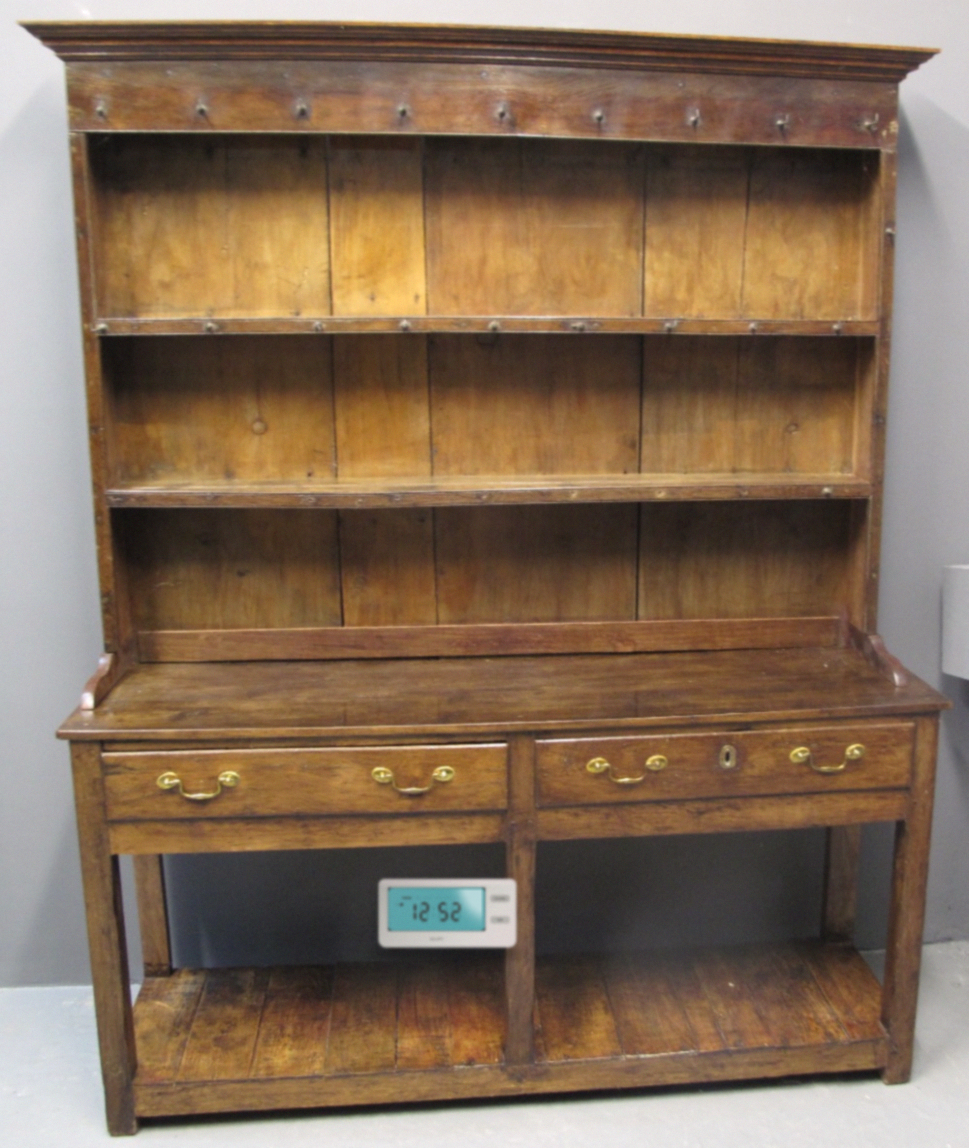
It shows {"hour": 12, "minute": 52}
